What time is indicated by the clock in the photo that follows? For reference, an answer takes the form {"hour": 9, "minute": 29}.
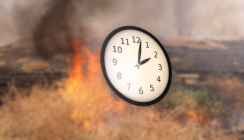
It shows {"hour": 2, "minute": 2}
